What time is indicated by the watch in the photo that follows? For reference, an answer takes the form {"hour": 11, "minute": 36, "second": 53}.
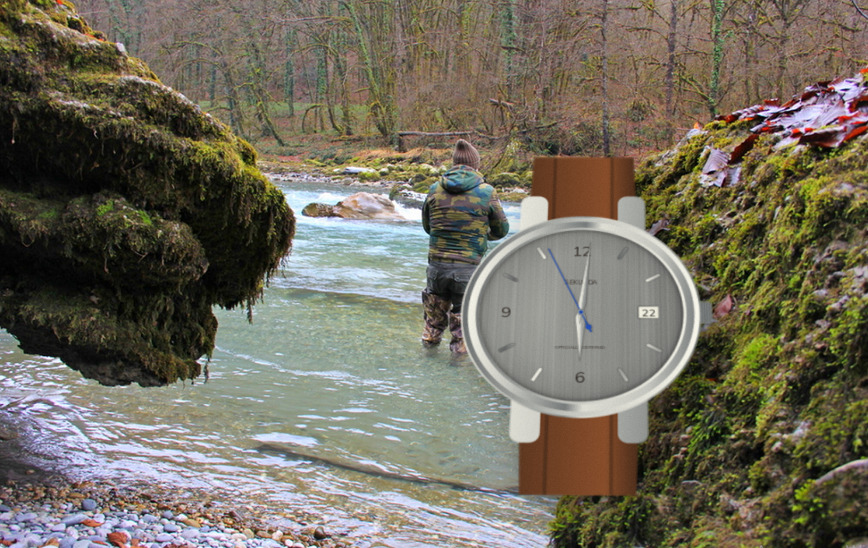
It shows {"hour": 6, "minute": 0, "second": 56}
